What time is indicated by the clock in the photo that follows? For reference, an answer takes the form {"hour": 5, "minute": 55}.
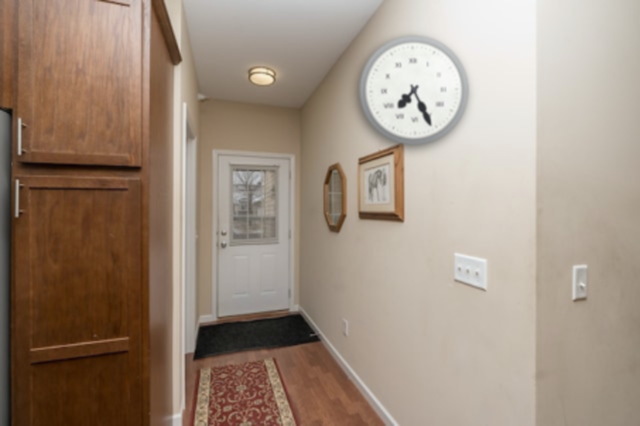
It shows {"hour": 7, "minute": 26}
